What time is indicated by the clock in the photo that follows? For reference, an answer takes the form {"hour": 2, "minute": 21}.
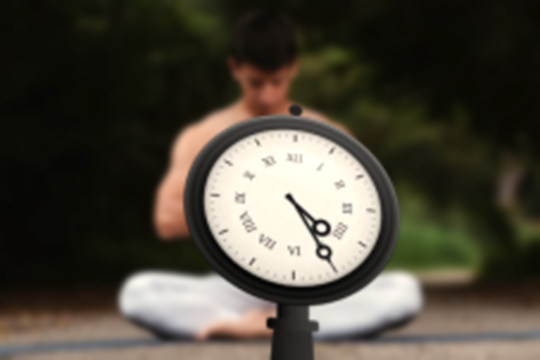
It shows {"hour": 4, "minute": 25}
